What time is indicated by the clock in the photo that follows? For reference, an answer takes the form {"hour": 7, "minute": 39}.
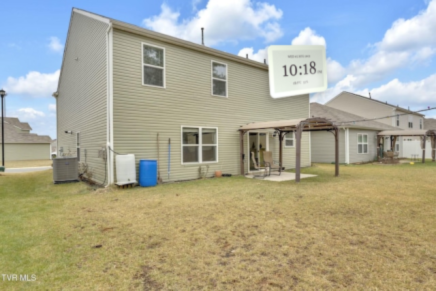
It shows {"hour": 10, "minute": 18}
